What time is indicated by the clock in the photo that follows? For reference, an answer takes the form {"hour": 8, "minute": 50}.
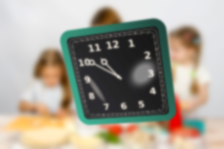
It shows {"hour": 10, "minute": 51}
